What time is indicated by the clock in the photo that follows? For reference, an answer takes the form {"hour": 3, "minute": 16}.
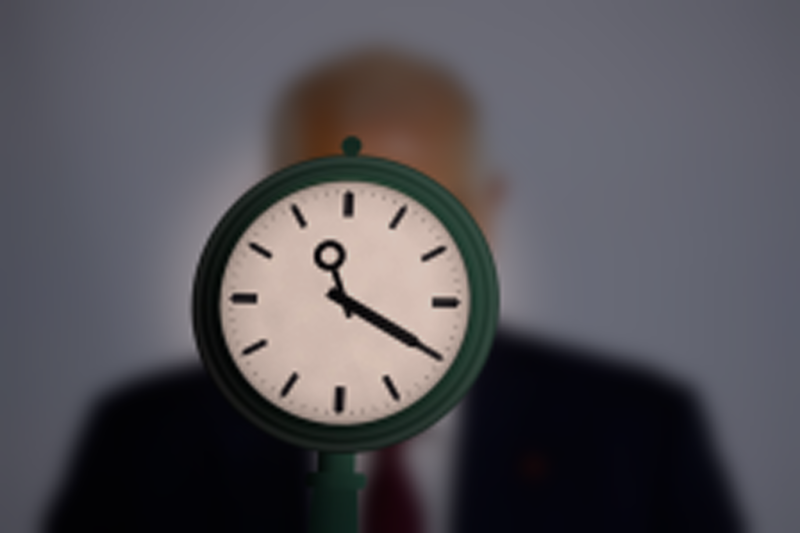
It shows {"hour": 11, "minute": 20}
